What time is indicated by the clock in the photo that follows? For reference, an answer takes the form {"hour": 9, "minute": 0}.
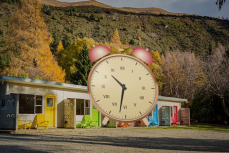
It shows {"hour": 10, "minute": 32}
